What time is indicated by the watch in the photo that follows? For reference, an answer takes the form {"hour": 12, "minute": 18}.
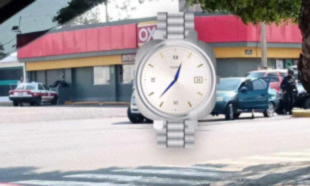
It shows {"hour": 12, "minute": 37}
